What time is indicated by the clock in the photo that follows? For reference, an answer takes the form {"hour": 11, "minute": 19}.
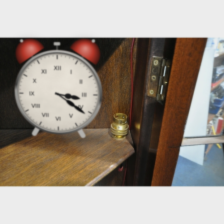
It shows {"hour": 3, "minute": 21}
